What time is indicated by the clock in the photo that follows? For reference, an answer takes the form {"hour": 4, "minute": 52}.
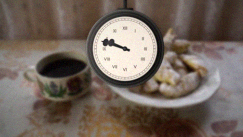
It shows {"hour": 9, "minute": 48}
